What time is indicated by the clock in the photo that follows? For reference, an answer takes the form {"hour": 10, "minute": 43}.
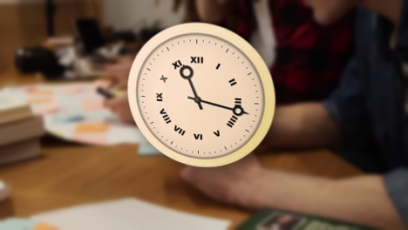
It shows {"hour": 11, "minute": 17}
